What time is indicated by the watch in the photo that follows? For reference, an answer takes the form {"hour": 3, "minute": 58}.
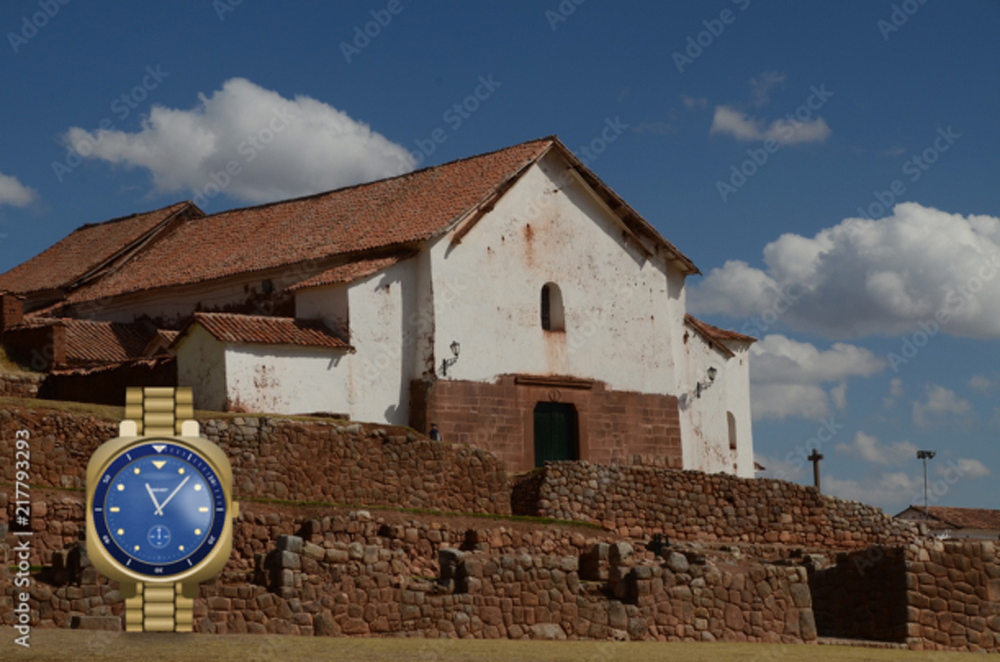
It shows {"hour": 11, "minute": 7}
